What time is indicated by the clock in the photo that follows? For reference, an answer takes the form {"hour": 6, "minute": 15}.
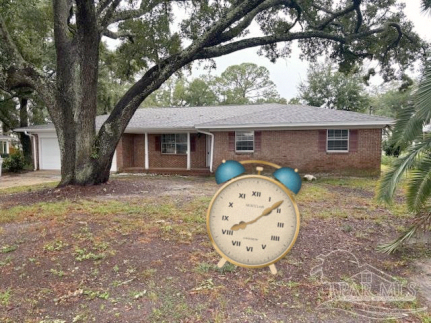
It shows {"hour": 8, "minute": 8}
